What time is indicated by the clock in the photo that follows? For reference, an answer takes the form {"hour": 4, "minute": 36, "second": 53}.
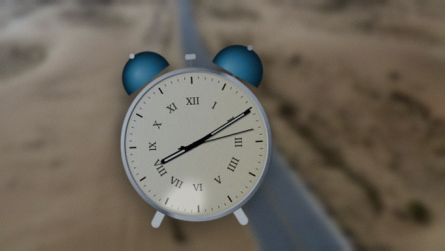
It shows {"hour": 8, "minute": 10, "second": 13}
